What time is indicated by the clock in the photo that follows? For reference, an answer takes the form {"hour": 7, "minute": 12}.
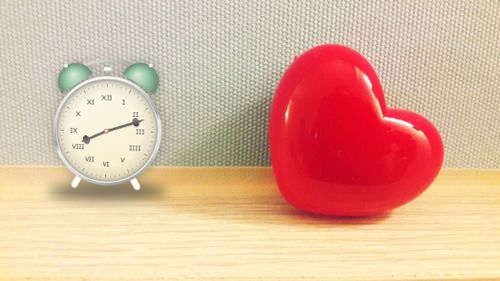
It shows {"hour": 8, "minute": 12}
